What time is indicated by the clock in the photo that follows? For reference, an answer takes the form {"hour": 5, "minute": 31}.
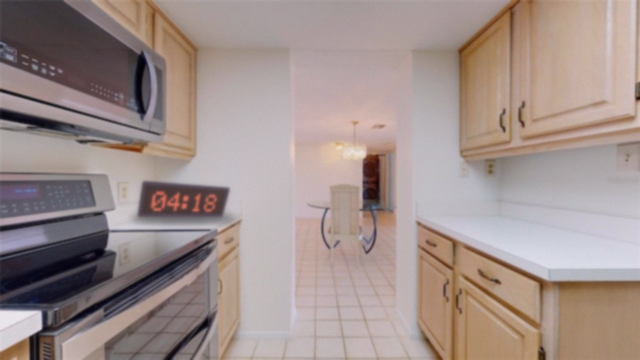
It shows {"hour": 4, "minute": 18}
